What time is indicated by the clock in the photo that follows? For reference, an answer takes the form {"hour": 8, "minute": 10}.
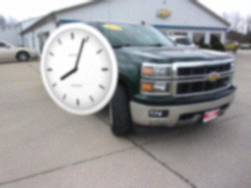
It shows {"hour": 8, "minute": 4}
